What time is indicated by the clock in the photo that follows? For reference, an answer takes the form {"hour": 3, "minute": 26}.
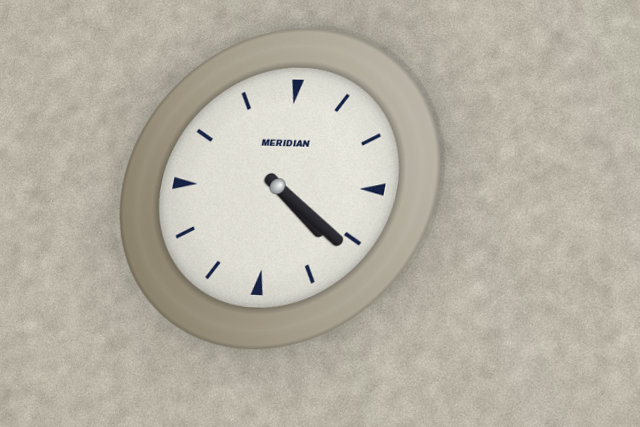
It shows {"hour": 4, "minute": 21}
